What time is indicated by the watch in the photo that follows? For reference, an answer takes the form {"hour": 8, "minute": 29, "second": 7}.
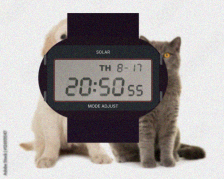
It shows {"hour": 20, "minute": 50, "second": 55}
